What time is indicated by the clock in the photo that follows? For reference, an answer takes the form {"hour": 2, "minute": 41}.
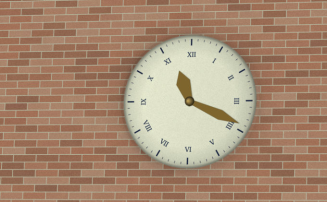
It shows {"hour": 11, "minute": 19}
